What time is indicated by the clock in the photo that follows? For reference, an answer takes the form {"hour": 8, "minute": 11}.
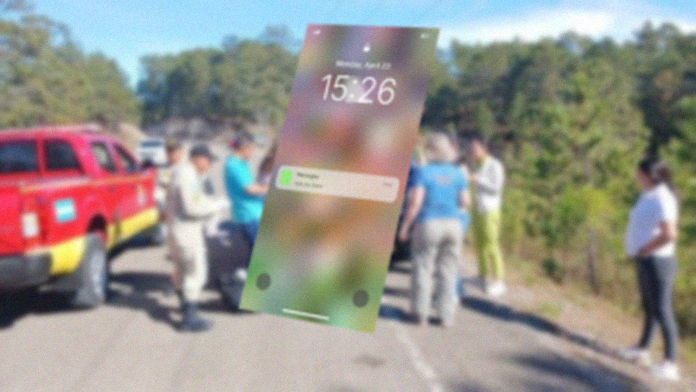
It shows {"hour": 15, "minute": 26}
